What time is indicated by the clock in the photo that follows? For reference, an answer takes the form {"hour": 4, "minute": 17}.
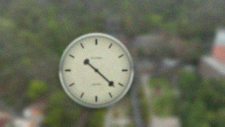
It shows {"hour": 10, "minute": 22}
